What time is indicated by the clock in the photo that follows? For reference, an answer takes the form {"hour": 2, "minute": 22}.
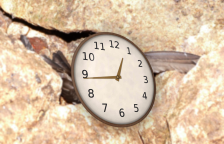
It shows {"hour": 12, "minute": 44}
